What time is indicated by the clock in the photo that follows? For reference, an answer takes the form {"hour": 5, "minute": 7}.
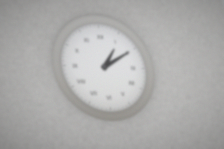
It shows {"hour": 1, "minute": 10}
